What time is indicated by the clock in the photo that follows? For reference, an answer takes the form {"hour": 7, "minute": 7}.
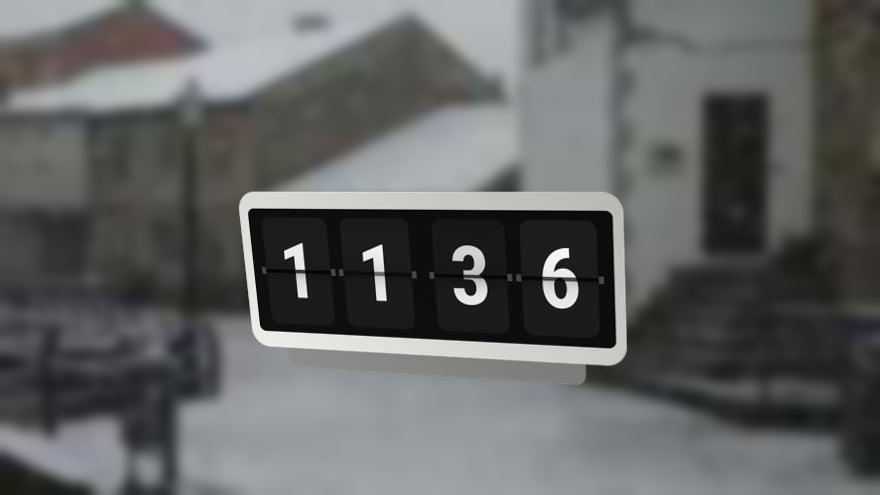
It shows {"hour": 11, "minute": 36}
